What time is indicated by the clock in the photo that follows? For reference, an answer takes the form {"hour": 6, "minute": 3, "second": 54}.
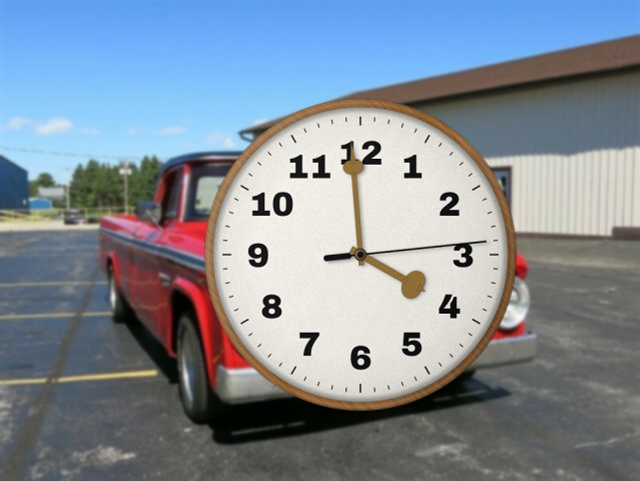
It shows {"hour": 3, "minute": 59, "second": 14}
